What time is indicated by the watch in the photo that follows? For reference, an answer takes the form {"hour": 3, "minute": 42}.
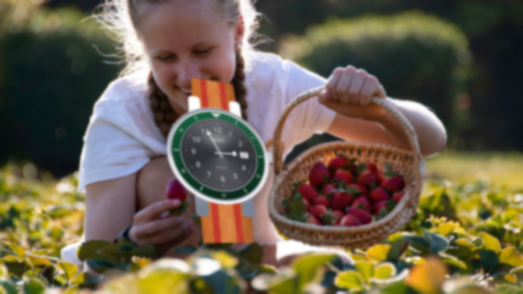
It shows {"hour": 2, "minute": 56}
